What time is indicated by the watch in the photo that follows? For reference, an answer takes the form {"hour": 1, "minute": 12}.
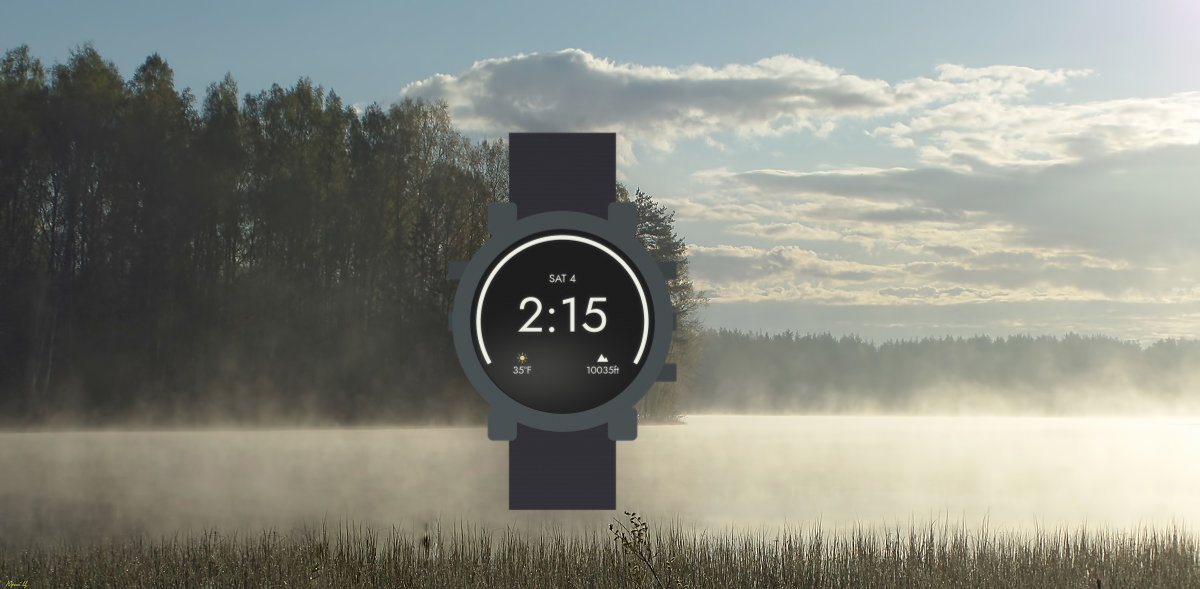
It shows {"hour": 2, "minute": 15}
